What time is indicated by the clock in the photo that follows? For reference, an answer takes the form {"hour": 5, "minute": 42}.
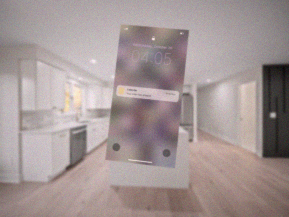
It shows {"hour": 4, "minute": 5}
